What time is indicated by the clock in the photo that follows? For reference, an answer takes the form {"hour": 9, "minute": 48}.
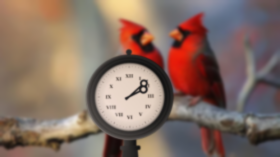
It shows {"hour": 2, "minute": 8}
